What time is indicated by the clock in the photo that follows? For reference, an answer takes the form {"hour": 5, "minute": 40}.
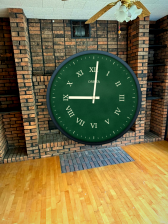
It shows {"hour": 9, "minute": 1}
